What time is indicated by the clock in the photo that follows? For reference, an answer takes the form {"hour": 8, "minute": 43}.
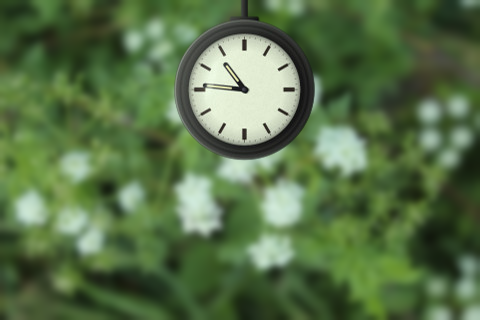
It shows {"hour": 10, "minute": 46}
